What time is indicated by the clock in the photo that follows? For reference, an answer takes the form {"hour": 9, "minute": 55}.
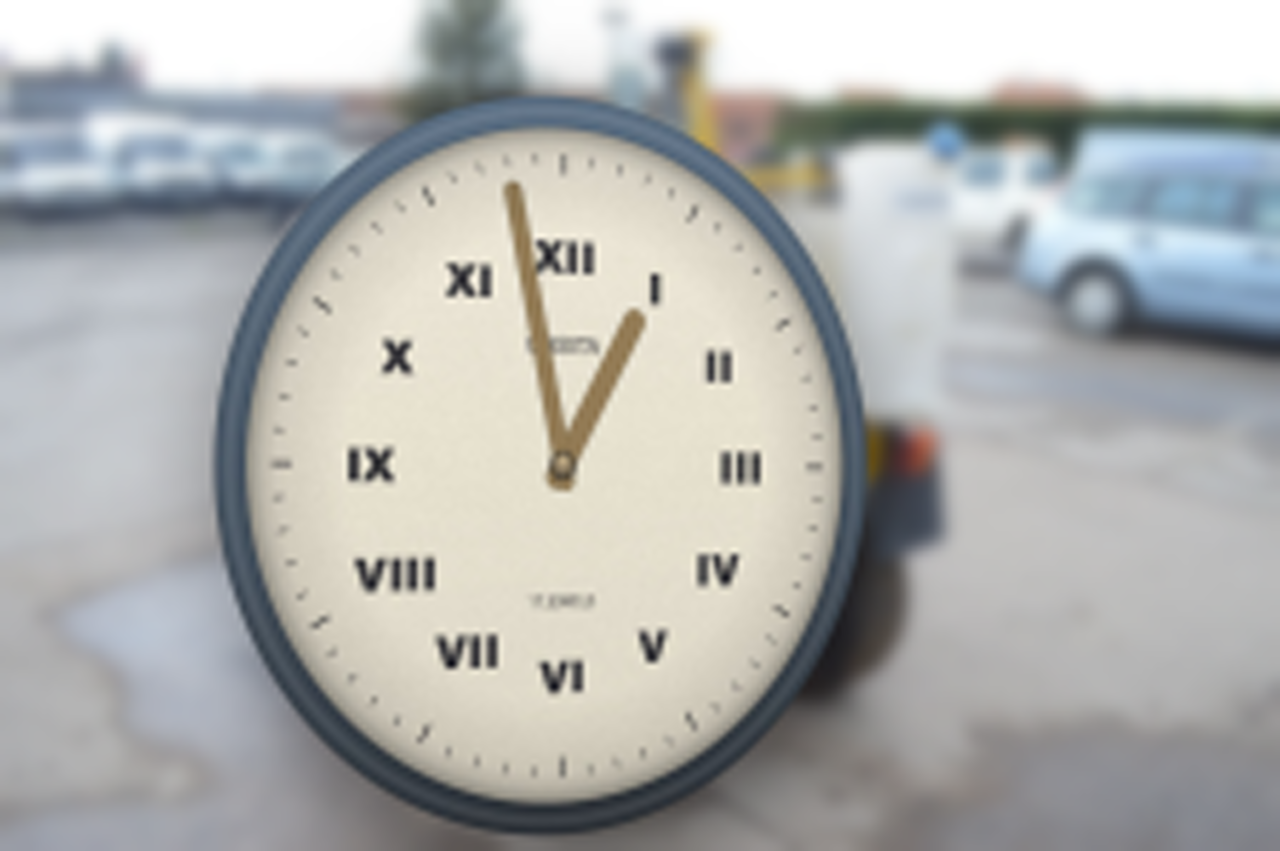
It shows {"hour": 12, "minute": 58}
